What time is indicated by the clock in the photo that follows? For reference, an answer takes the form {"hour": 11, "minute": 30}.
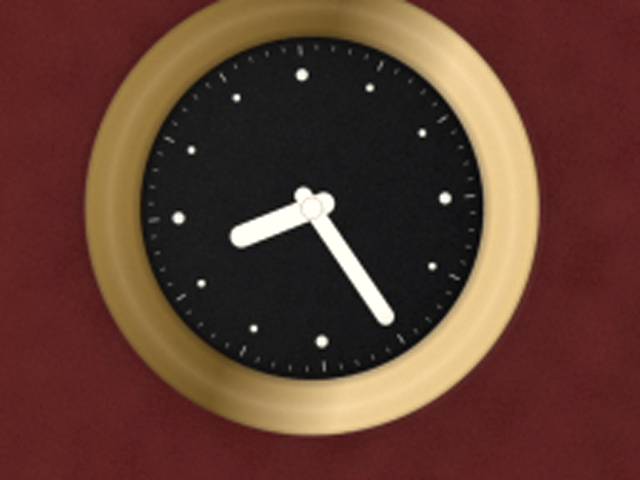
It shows {"hour": 8, "minute": 25}
